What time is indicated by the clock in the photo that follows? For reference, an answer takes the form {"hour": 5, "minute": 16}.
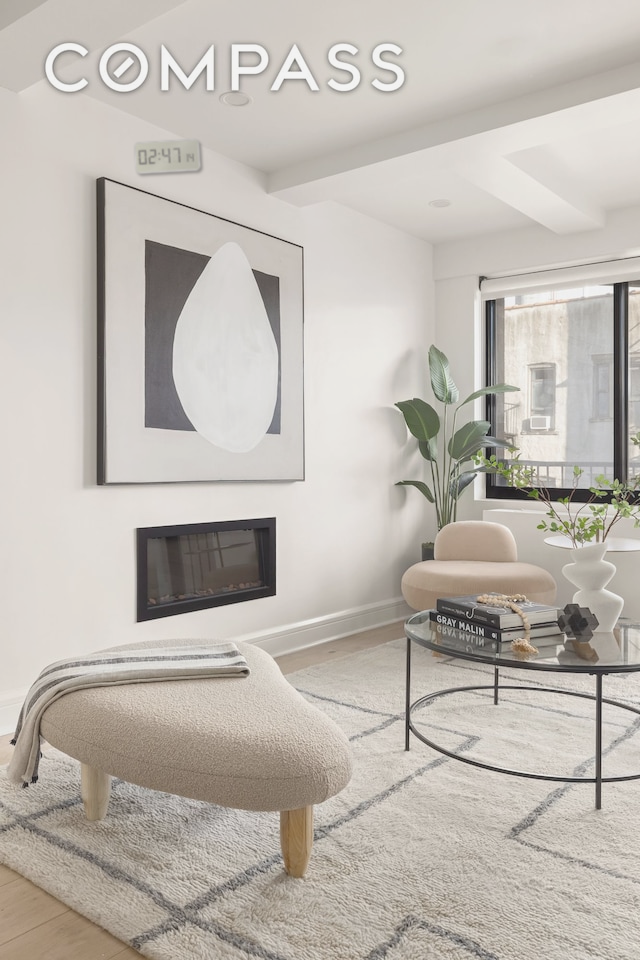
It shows {"hour": 2, "minute": 47}
